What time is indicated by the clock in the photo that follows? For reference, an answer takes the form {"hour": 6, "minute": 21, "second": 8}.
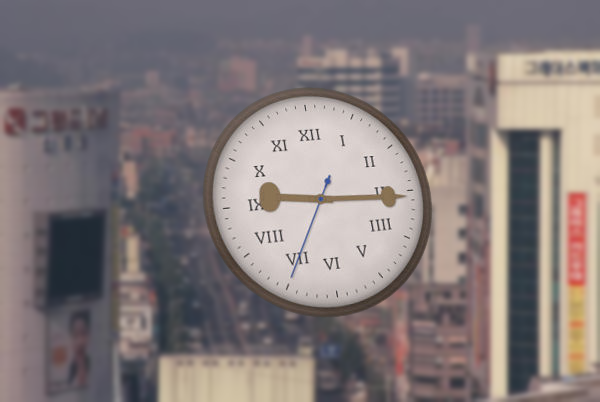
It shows {"hour": 9, "minute": 15, "second": 35}
